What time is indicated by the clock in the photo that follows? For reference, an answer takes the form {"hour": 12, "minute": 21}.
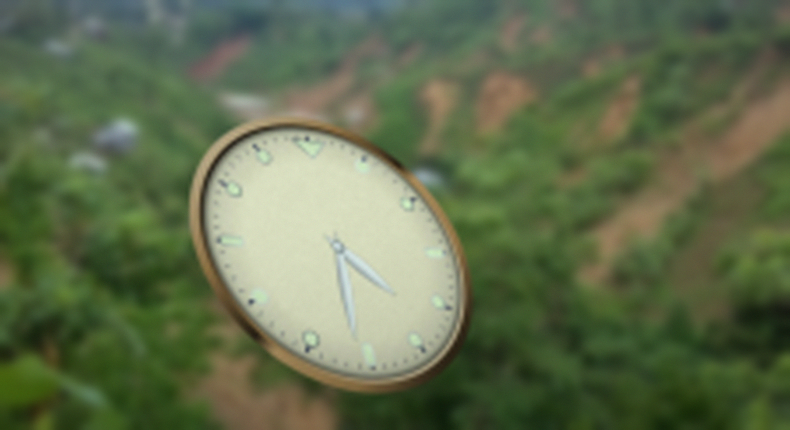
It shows {"hour": 4, "minute": 31}
